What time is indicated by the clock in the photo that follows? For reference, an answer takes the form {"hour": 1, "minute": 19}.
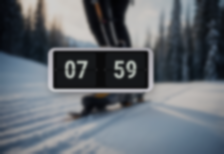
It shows {"hour": 7, "minute": 59}
